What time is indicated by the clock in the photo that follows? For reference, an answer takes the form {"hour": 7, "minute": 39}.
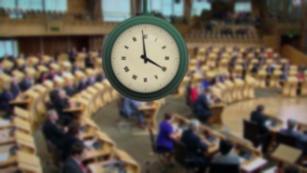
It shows {"hour": 3, "minute": 59}
